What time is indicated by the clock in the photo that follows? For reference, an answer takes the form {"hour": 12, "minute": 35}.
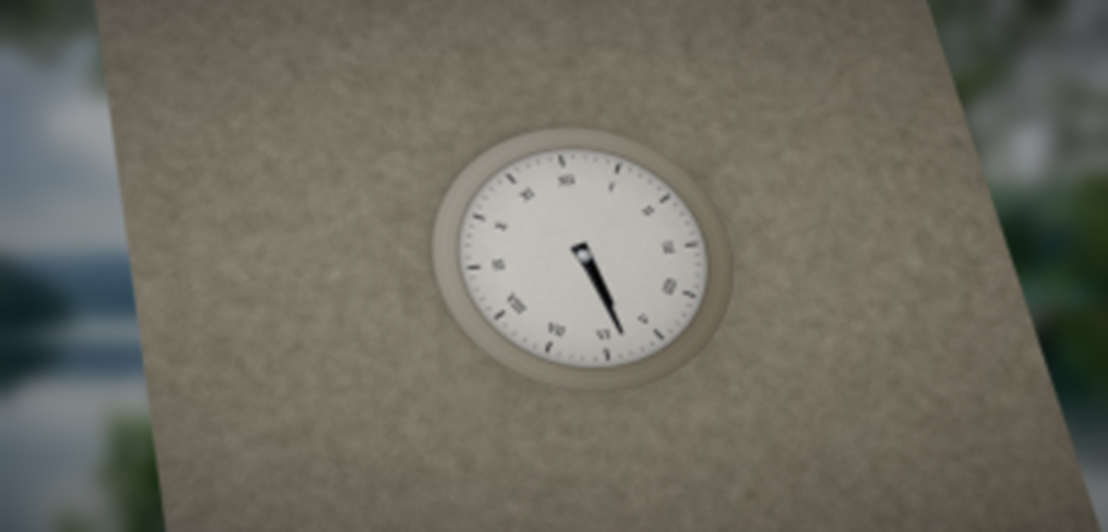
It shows {"hour": 5, "minute": 28}
